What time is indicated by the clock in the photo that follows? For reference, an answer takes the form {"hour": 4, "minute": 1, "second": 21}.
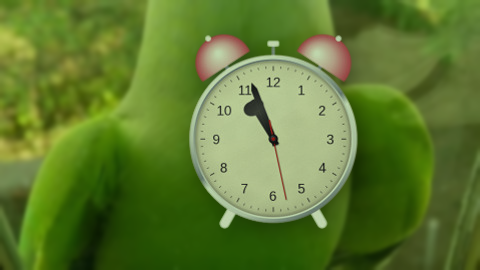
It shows {"hour": 10, "minute": 56, "second": 28}
